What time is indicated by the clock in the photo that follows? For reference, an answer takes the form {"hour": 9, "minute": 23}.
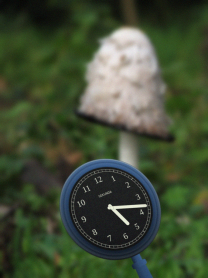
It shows {"hour": 5, "minute": 18}
